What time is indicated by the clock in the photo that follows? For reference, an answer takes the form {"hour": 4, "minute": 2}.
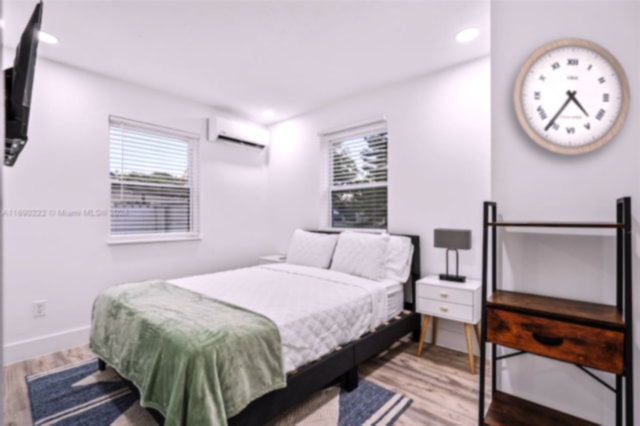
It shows {"hour": 4, "minute": 36}
